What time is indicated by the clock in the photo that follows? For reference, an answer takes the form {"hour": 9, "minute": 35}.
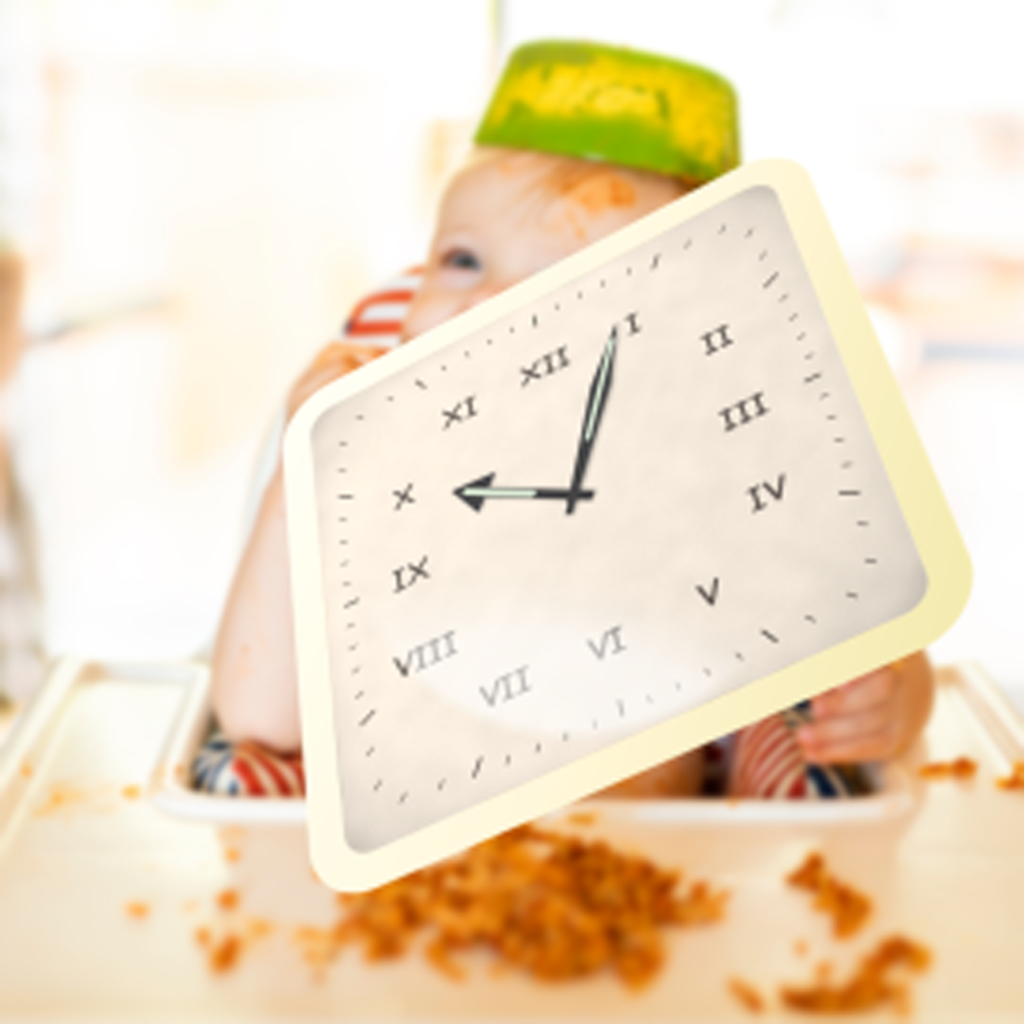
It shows {"hour": 10, "minute": 4}
